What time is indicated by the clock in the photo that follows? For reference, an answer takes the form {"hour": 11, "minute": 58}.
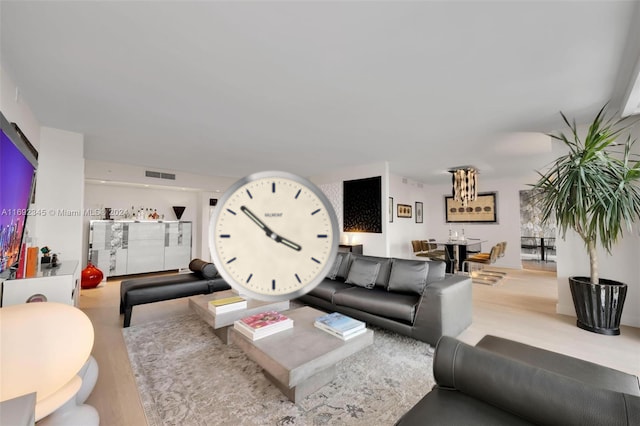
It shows {"hour": 3, "minute": 52}
